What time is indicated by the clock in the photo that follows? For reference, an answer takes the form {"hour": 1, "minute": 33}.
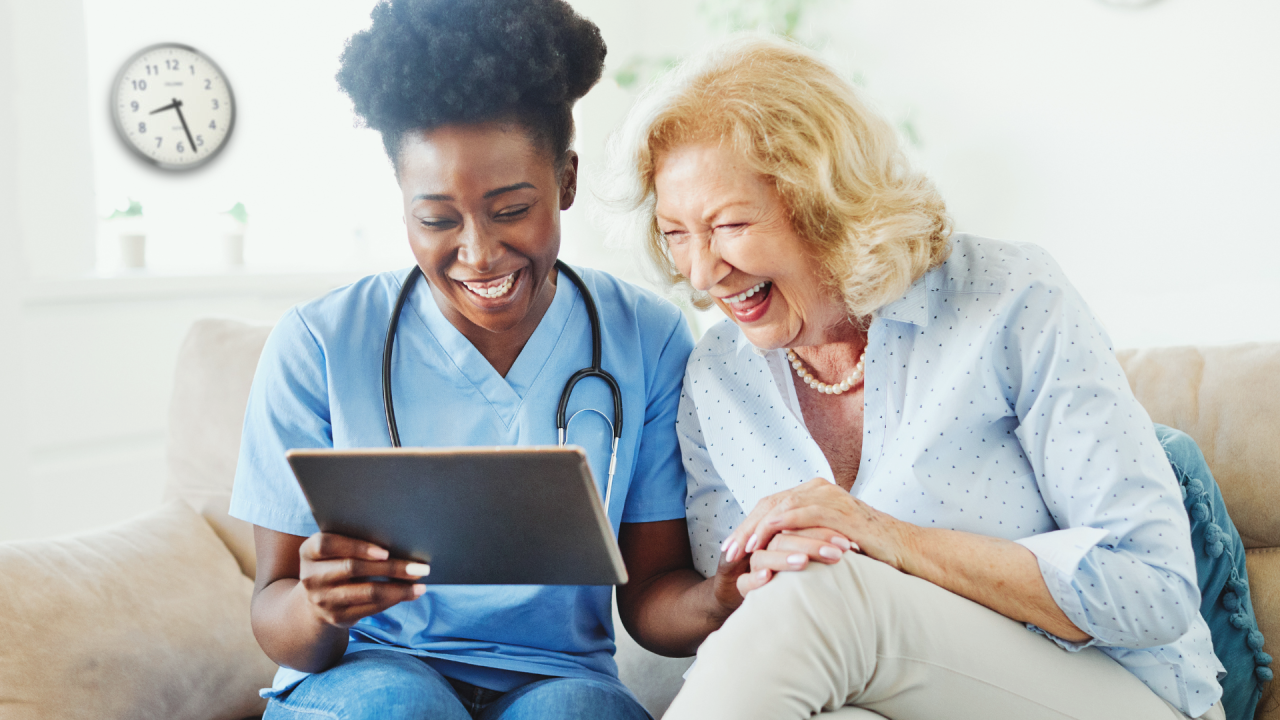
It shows {"hour": 8, "minute": 27}
